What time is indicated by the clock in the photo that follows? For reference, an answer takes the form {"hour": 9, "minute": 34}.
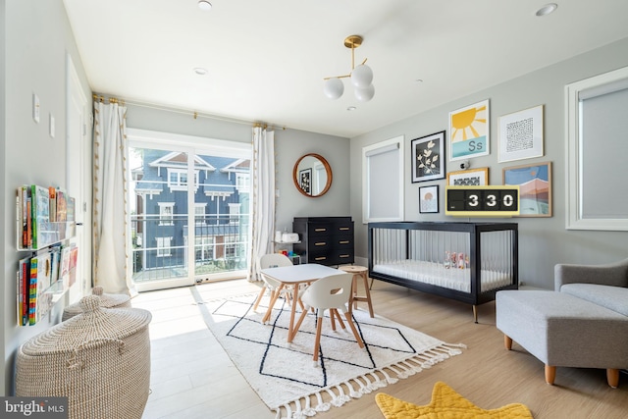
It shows {"hour": 3, "minute": 30}
